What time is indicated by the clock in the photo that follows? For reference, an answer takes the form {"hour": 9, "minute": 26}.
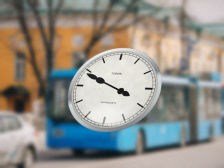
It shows {"hour": 3, "minute": 49}
